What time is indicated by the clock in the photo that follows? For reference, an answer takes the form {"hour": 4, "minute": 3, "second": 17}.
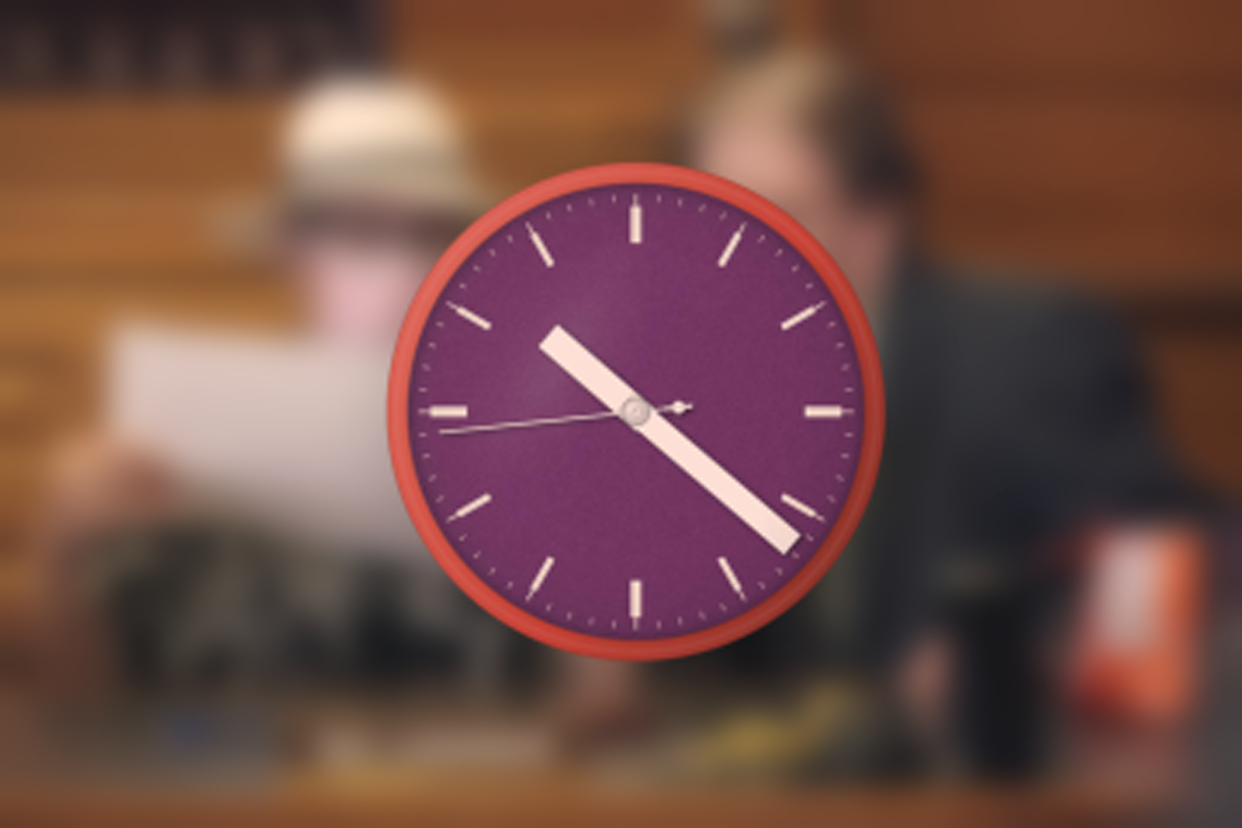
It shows {"hour": 10, "minute": 21, "second": 44}
